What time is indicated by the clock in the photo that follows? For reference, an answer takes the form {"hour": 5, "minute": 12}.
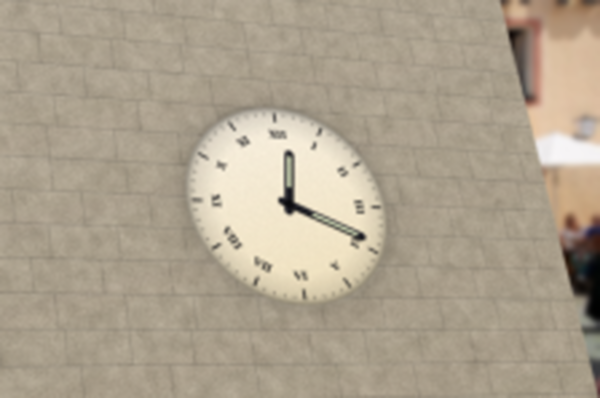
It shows {"hour": 12, "minute": 19}
